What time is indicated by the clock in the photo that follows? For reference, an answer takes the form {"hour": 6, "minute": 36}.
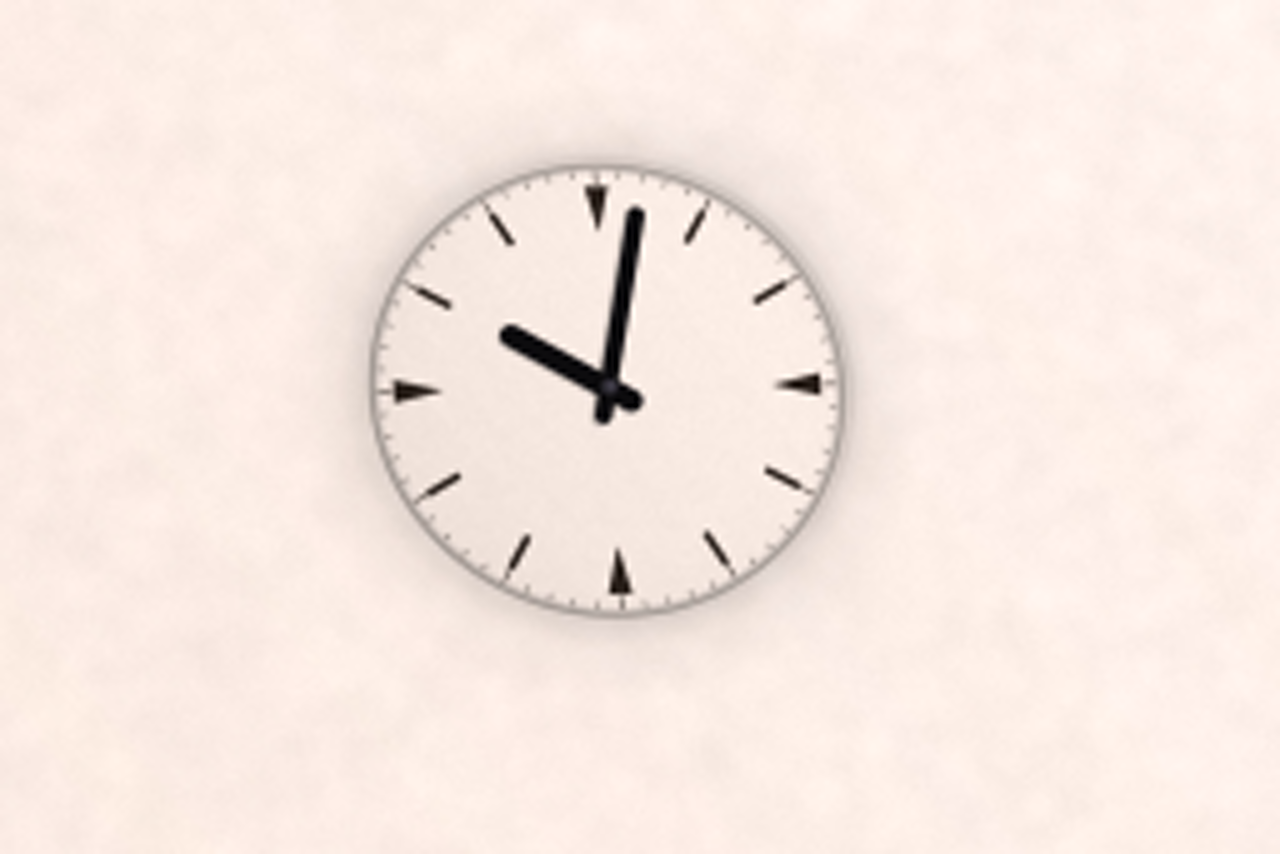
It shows {"hour": 10, "minute": 2}
